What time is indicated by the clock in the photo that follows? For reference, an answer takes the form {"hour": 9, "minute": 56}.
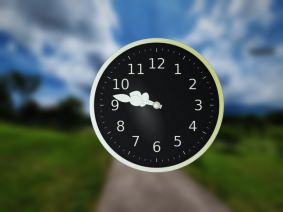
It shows {"hour": 9, "minute": 47}
